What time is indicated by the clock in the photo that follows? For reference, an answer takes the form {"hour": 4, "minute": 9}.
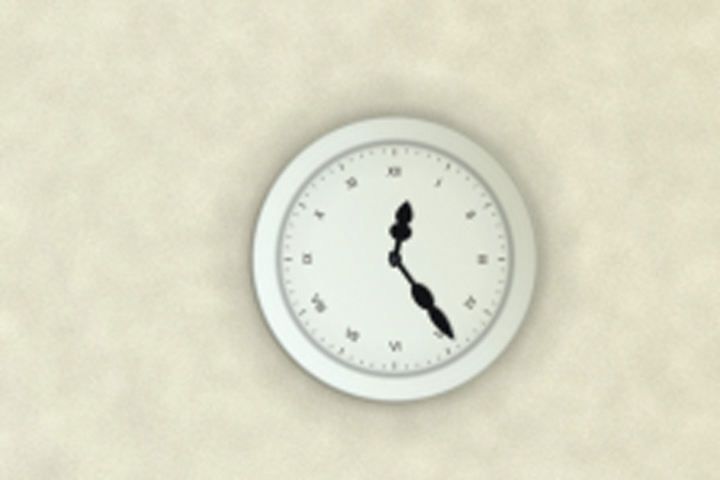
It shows {"hour": 12, "minute": 24}
